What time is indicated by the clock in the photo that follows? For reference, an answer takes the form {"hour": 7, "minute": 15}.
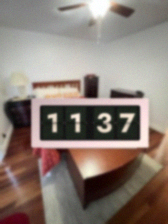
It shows {"hour": 11, "minute": 37}
